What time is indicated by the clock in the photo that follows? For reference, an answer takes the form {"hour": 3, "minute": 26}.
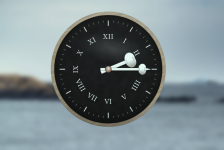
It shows {"hour": 2, "minute": 15}
